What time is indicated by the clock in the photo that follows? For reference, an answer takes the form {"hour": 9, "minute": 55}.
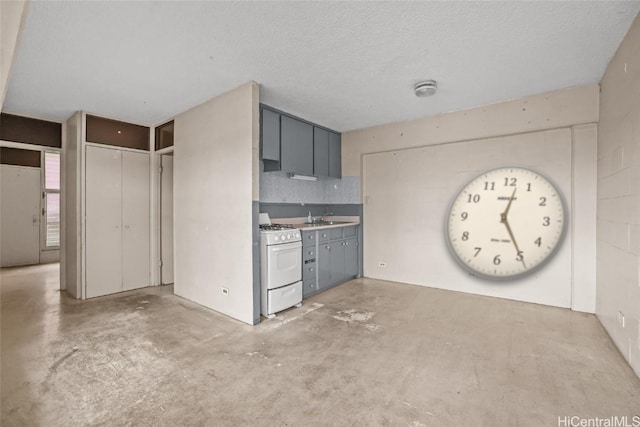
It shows {"hour": 12, "minute": 25}
